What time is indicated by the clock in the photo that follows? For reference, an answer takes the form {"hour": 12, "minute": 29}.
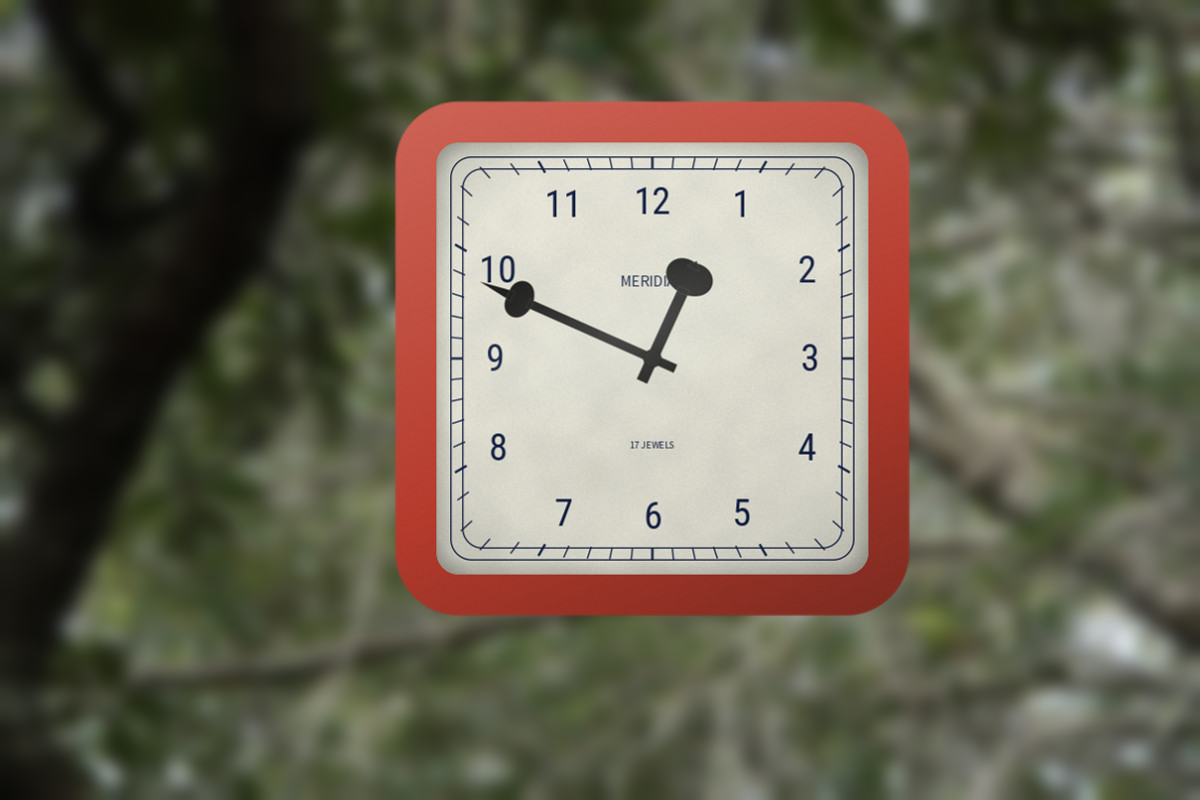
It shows {"hour": 12, "minute": 49}
